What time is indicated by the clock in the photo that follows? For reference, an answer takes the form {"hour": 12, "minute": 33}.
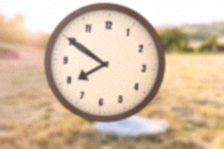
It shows {"hour": 7, "minute": 50}
